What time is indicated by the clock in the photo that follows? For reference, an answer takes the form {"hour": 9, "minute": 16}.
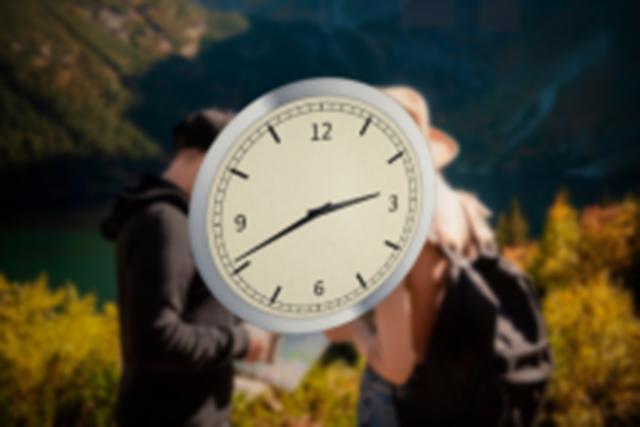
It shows {"hour": 2, "minute": 41}
